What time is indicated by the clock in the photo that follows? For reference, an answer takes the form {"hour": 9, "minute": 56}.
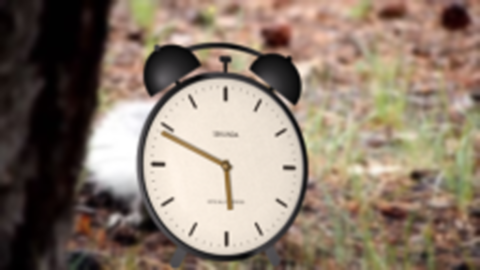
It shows {"hour": 5, "minute": 49}
